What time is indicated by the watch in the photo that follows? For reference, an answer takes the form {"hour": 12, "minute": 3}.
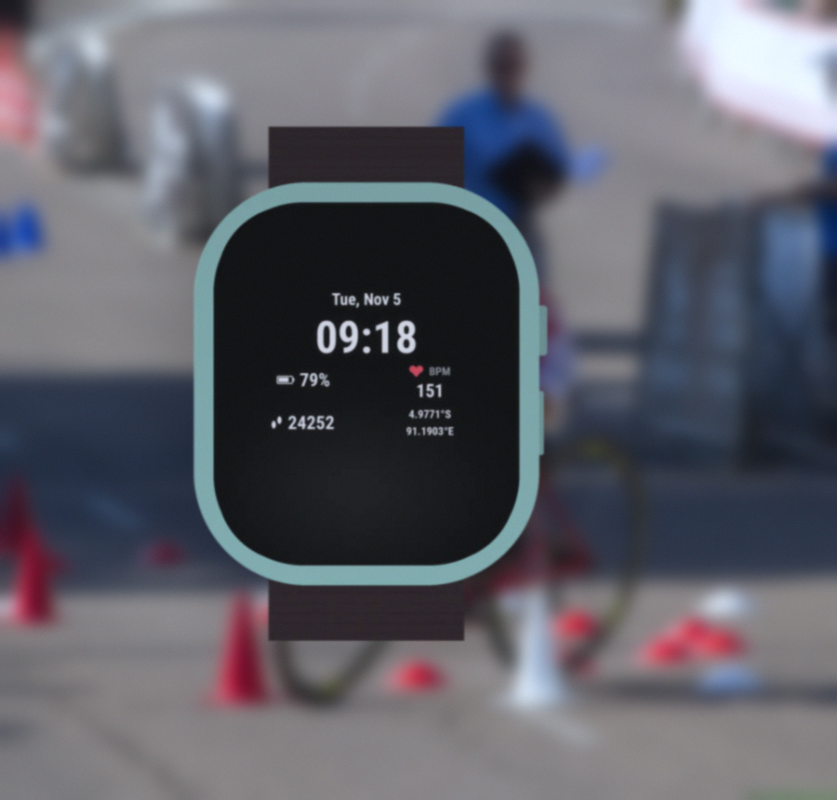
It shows {"hour": 9, "minute": 18}
